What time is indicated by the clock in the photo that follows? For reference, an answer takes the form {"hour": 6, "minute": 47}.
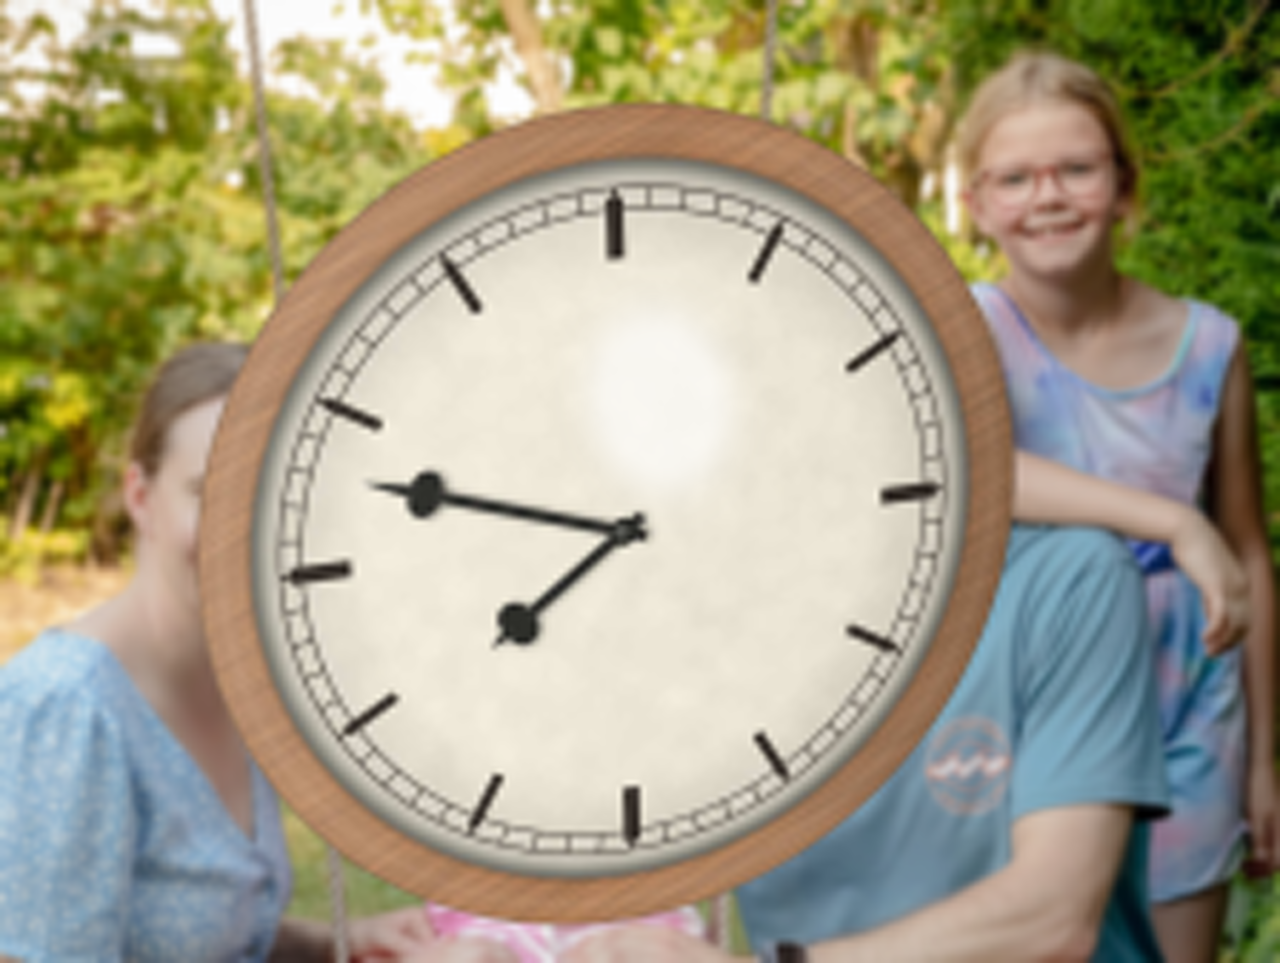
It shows {"hour": 7, "minute": 48}
